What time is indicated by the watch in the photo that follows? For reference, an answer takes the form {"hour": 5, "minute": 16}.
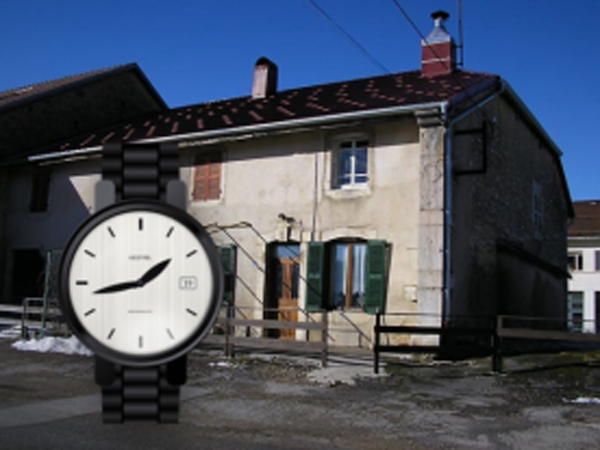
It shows {"hour": 1, "minute": 43}
